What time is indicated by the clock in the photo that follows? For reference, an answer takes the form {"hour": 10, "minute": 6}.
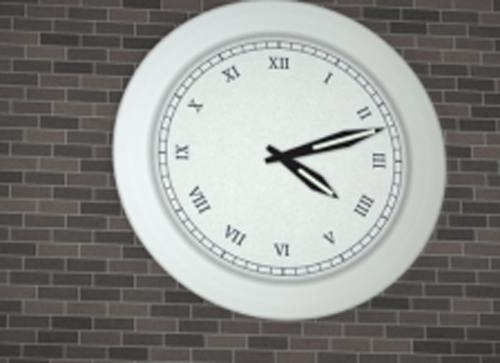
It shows {"hour": 4, "minute": 12}
